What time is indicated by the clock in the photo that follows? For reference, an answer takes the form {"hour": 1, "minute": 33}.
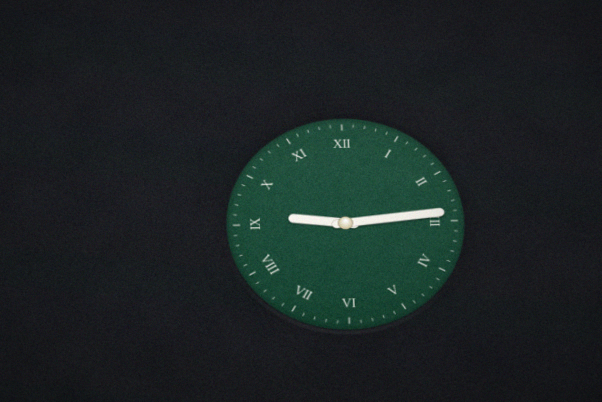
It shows {"hour": 9, "minute": 14}
